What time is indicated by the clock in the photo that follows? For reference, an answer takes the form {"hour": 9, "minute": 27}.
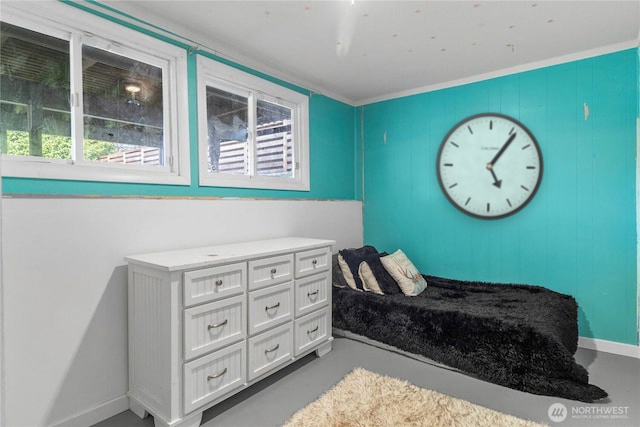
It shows {"hour": 5, "minute": 6}
